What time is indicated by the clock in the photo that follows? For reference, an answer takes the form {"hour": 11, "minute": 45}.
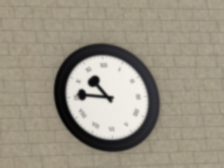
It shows {"hour": 10, "minute": 46}
